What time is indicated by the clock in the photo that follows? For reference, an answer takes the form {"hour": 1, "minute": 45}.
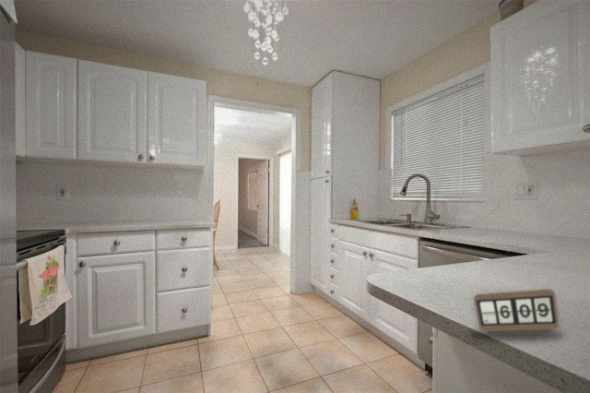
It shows {"hour": 6, "minute": 9}
